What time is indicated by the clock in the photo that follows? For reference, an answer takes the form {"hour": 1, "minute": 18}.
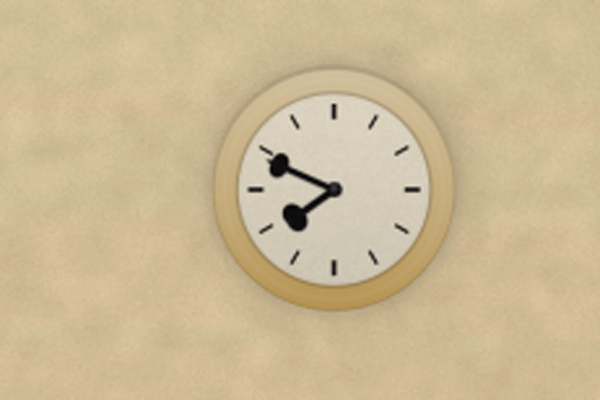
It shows {"hour": 7, "minute": 49}
